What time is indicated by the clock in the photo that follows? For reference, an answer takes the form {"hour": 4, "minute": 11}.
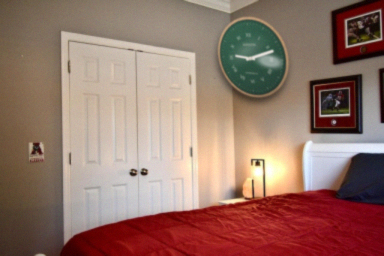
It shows {"hour": 9, "minute": 12}
